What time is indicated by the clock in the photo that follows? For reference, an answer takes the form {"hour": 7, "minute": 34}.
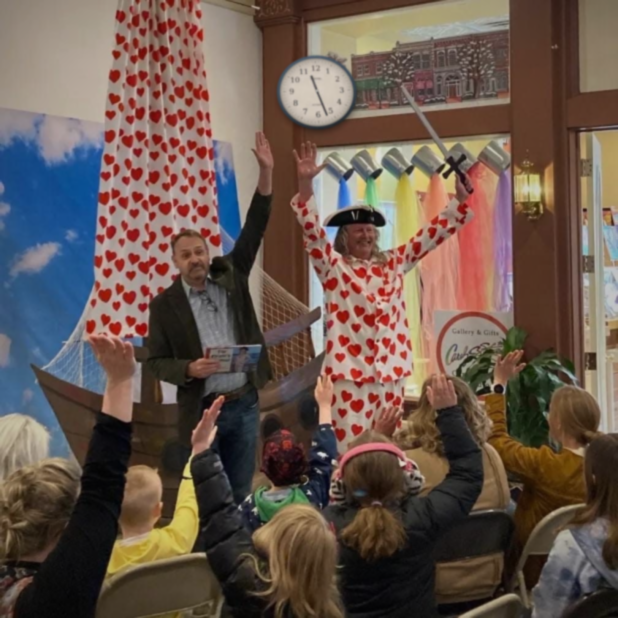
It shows {"hour": 11, "minute": 27}
